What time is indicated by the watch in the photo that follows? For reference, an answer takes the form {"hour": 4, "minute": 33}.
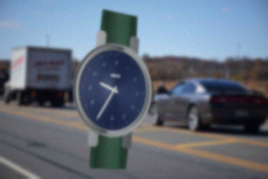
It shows {"hour": 9, "minute": 35}
